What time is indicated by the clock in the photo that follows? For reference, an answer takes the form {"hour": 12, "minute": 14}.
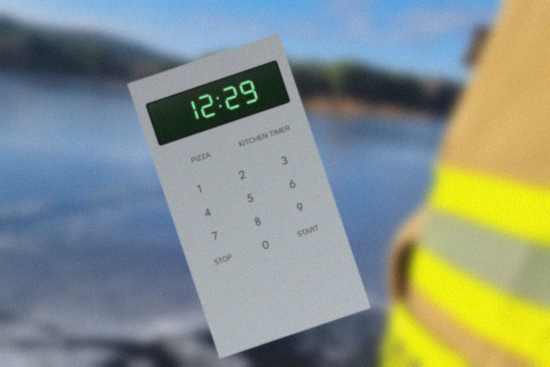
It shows {"hour": 12, "minute": 29}
